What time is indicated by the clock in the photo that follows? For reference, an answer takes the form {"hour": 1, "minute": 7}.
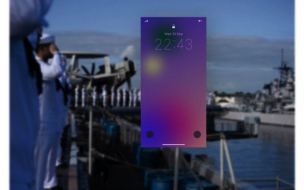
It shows {"hour": 22, "minute": 43}
